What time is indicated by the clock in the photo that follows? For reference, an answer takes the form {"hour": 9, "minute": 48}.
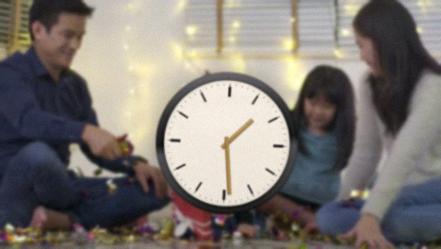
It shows {"hour": 1, "minute": 29}
